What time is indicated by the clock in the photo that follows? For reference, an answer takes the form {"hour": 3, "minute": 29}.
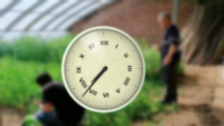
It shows {"hour": 7, "minute": 37}
